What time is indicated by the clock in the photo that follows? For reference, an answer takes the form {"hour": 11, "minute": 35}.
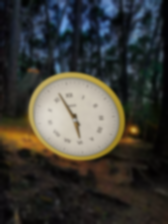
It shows {"hour": 5, "minute": 57}
